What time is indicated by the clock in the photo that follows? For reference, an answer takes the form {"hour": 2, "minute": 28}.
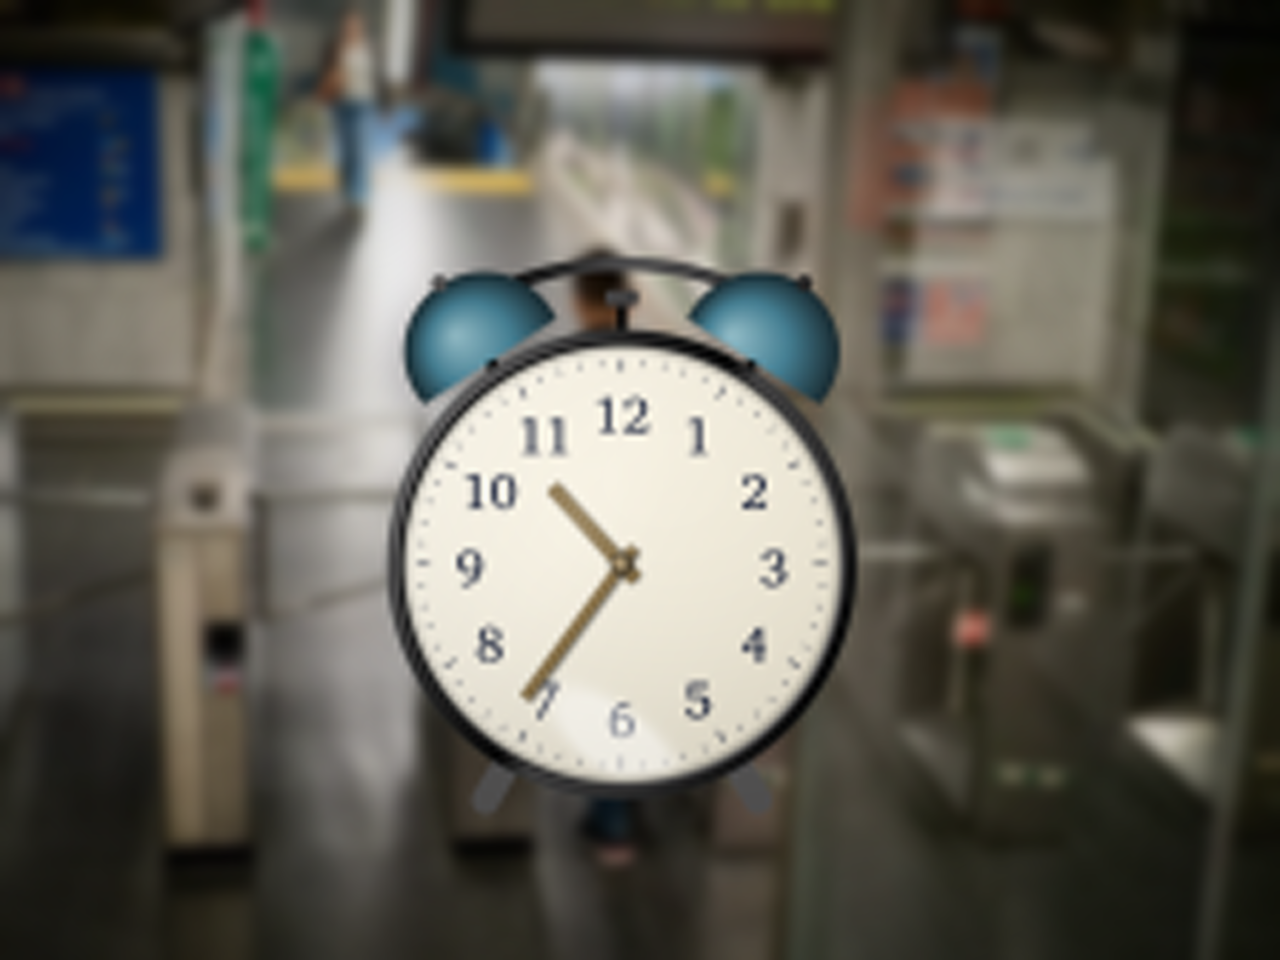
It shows {"hour": 10, "minute": 36}
